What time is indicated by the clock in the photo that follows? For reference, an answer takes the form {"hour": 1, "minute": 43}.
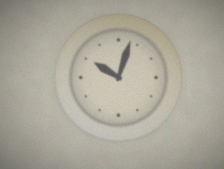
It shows {"hour": 10, "minute": 3}
